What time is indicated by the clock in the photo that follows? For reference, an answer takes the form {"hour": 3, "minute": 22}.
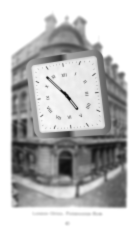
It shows {"hour": 4, "minute": 53}
